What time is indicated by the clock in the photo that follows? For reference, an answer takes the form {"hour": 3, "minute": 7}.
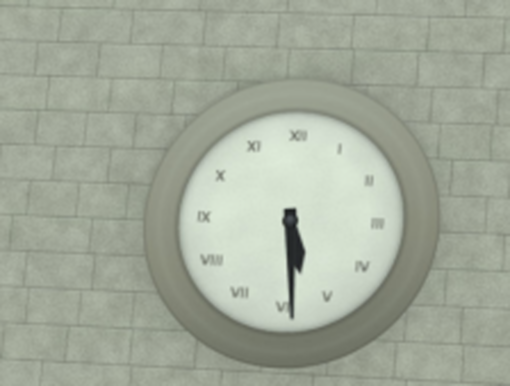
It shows {"hour": 5, "minute": 29}
